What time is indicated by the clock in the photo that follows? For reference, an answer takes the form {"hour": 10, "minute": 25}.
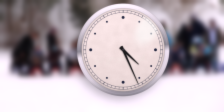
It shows {"hour": 4, "minute": 26}
